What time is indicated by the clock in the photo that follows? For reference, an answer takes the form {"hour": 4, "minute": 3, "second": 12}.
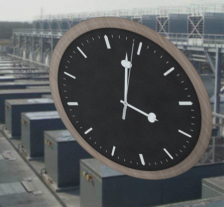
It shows {"hour": 4, "minute": 3, "second": 4}
